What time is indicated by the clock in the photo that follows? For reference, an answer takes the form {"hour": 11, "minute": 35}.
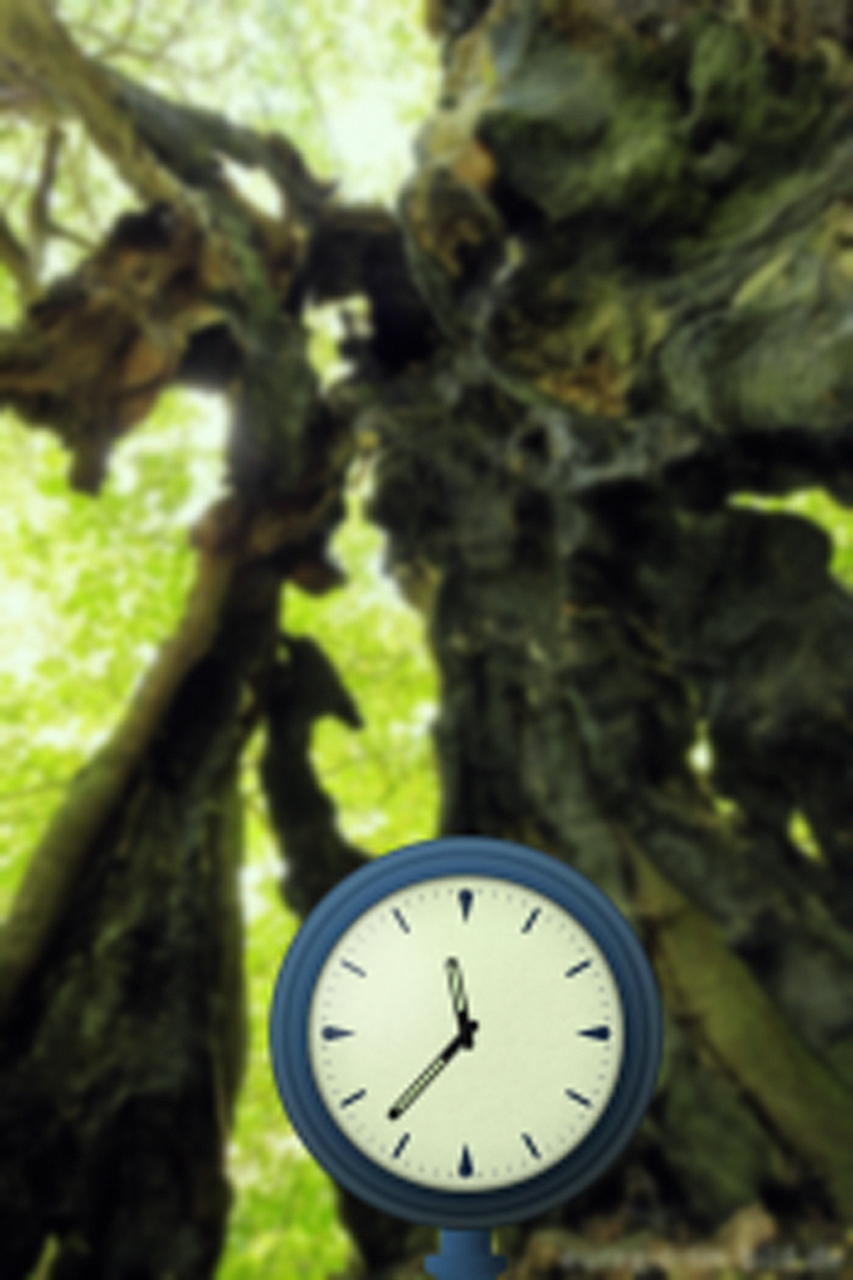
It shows {"hour": 11, "minute": 37}
